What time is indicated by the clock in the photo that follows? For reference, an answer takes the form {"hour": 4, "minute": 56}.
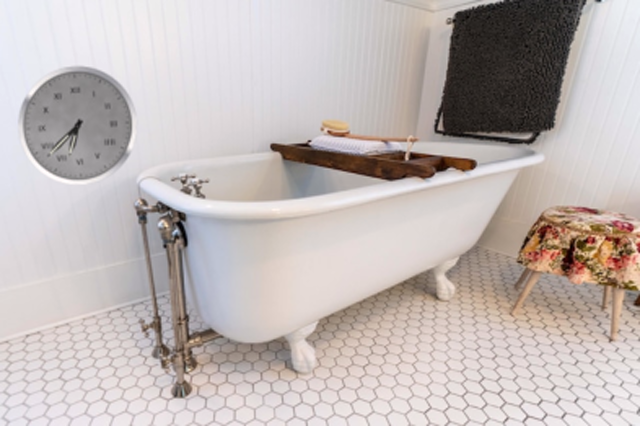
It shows {"hour": 6, "minute": 38}
